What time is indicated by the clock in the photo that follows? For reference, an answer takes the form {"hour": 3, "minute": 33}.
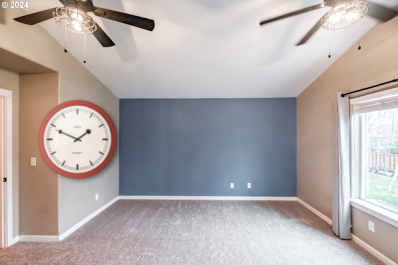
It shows {"hour": 1, "minute": 49}
